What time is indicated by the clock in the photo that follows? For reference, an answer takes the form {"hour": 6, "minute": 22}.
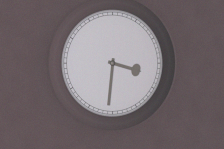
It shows {"hour": 3, "minute": 31}
